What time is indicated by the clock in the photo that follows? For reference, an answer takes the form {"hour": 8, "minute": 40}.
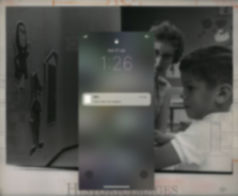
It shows {"hour": 1, "minute": 26}
